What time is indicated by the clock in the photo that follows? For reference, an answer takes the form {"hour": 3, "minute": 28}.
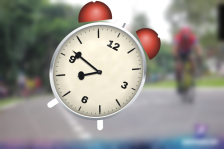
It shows {"hour": 7, "minute": 47}
